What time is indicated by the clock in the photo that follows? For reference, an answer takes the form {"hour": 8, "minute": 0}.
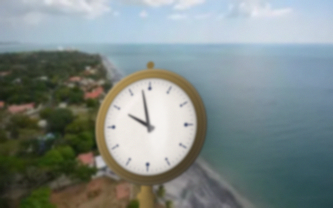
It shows {"hour": 9, "minute": 58}
